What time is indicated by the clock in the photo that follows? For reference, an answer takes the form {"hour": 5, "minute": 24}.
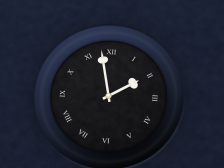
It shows {"hour": 1, "minute": 58}
